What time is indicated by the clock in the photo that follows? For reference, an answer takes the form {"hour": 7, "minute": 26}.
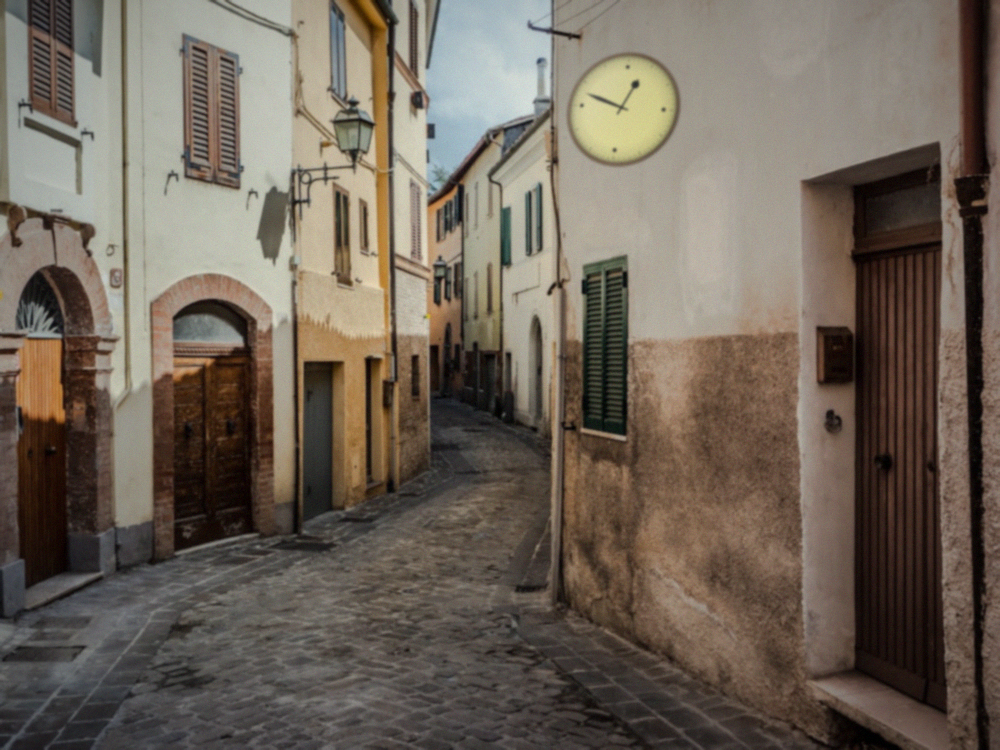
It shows {"hour": 12, "minute": 48}
